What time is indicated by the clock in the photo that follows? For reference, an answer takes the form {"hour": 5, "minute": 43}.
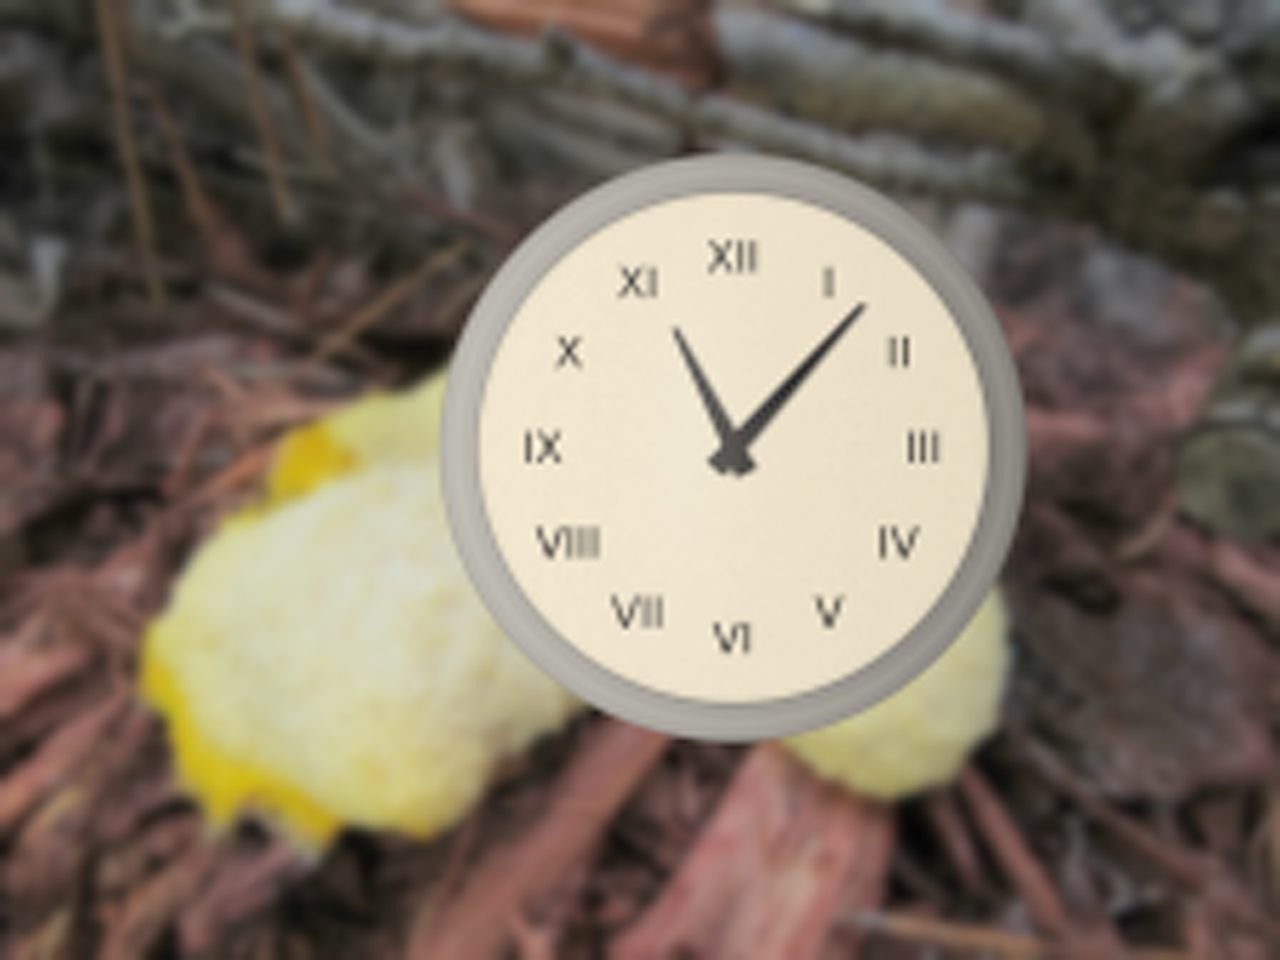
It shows {"hour": 11, "minute": 7}
